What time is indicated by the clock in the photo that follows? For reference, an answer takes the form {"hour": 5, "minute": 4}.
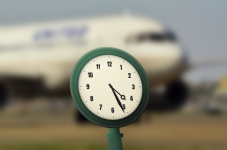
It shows {"hour": 4, "minute": 26}
